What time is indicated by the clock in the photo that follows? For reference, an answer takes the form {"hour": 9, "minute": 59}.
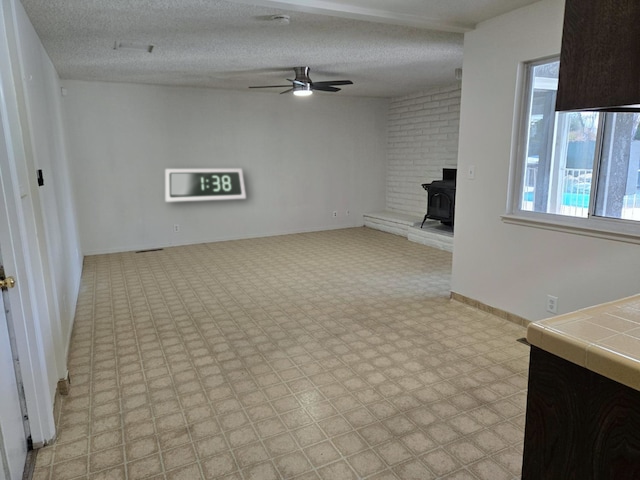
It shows {"hour": 1, "minute": 38}
